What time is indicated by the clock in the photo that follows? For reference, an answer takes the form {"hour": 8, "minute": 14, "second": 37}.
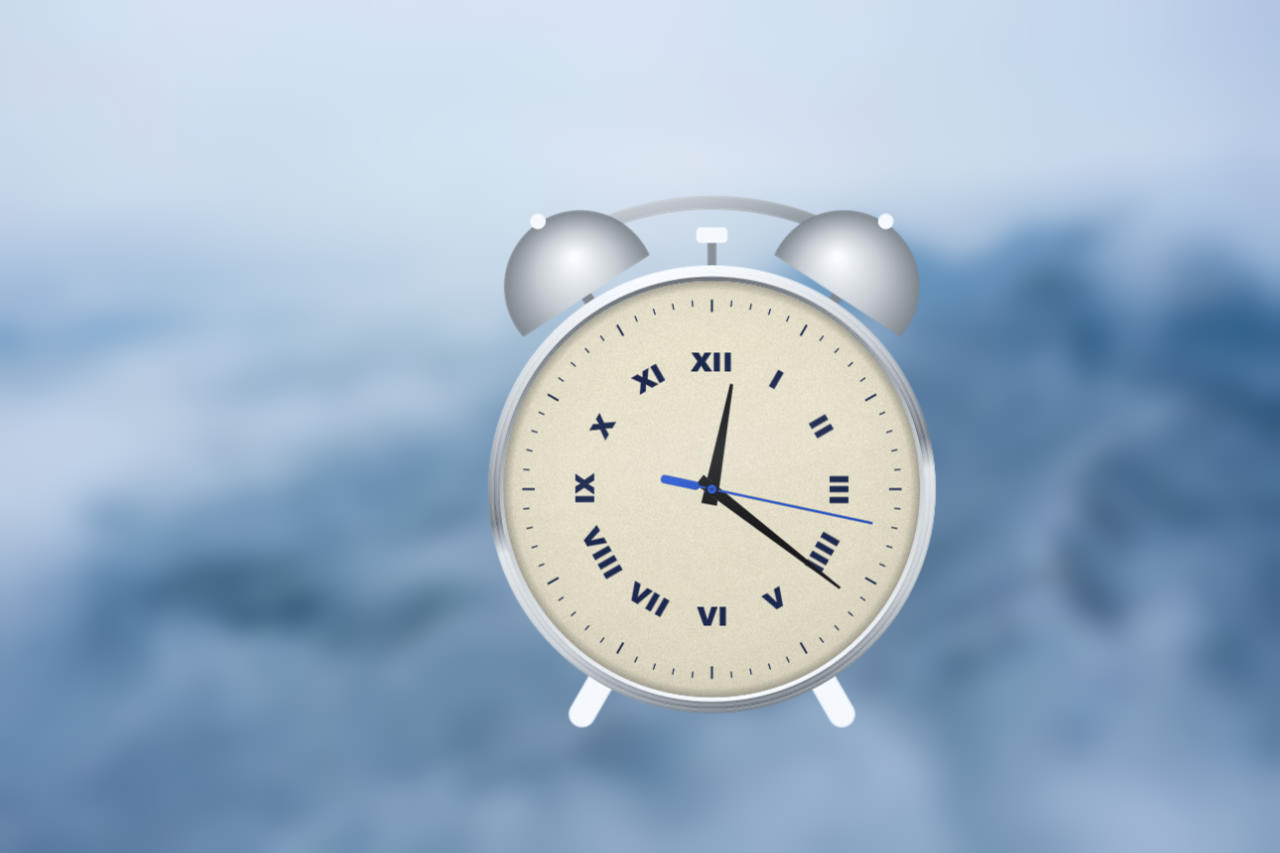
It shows {"hour": 12, "minute": 21, "second": 17}
